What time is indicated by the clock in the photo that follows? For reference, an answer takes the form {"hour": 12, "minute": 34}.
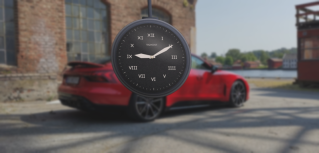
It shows {"hour": 9, "minute": 10}
